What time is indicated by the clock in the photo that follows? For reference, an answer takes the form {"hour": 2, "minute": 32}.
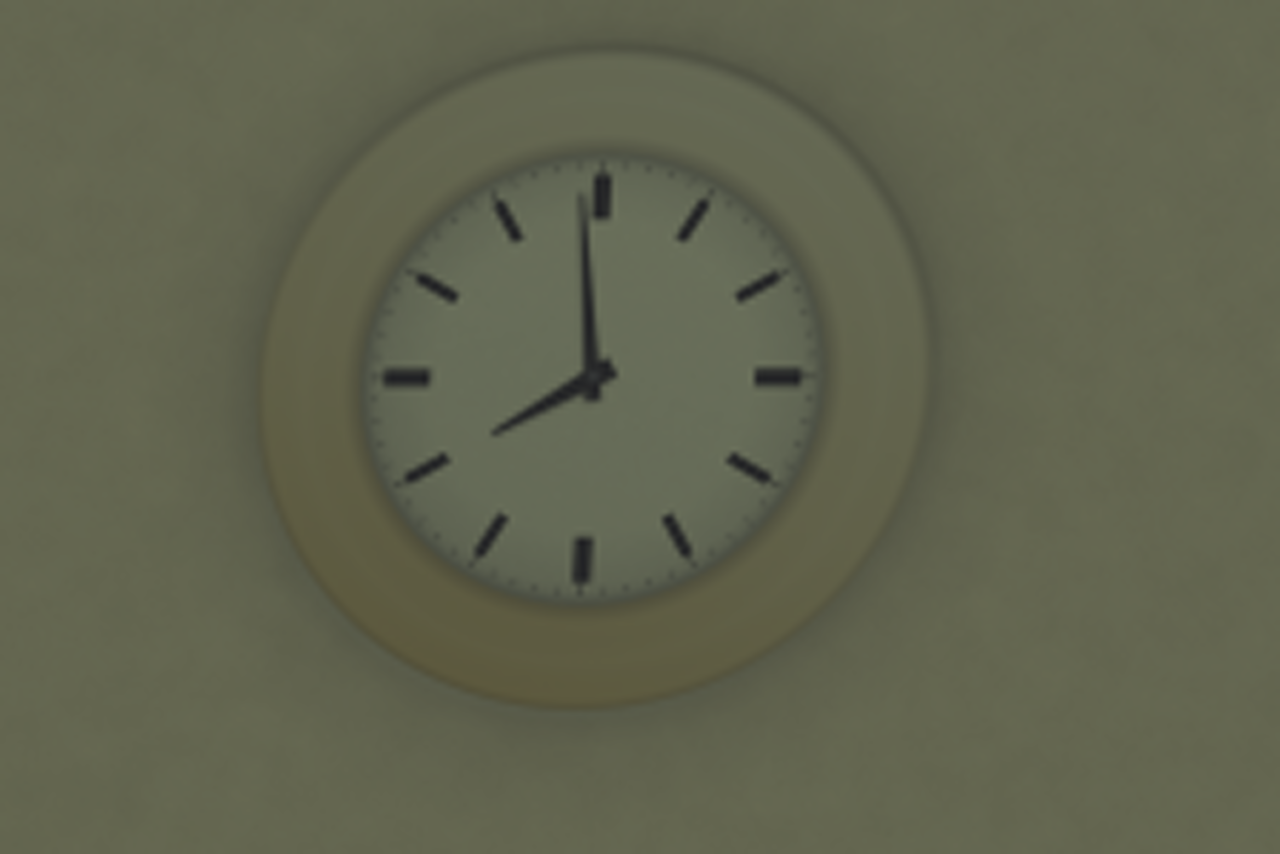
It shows {"hour": 7, "minute": 59}
